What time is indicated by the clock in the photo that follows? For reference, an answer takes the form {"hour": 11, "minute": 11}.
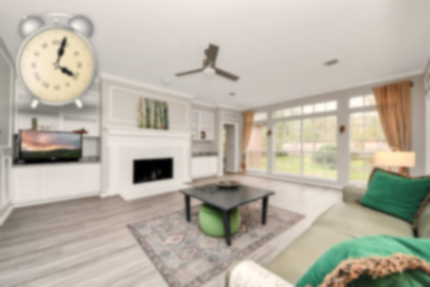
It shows {"hour": 4, "minute": 3}
